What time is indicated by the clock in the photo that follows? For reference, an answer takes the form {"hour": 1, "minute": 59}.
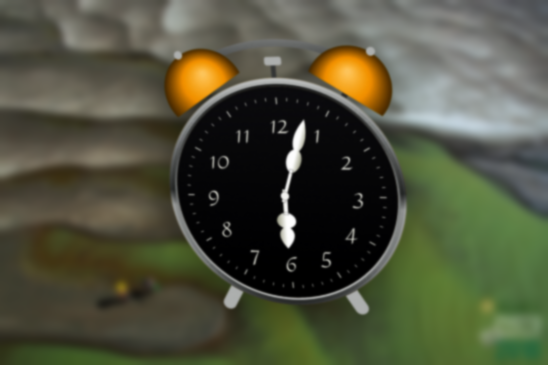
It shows {"hour": 6, "minute": 3}
